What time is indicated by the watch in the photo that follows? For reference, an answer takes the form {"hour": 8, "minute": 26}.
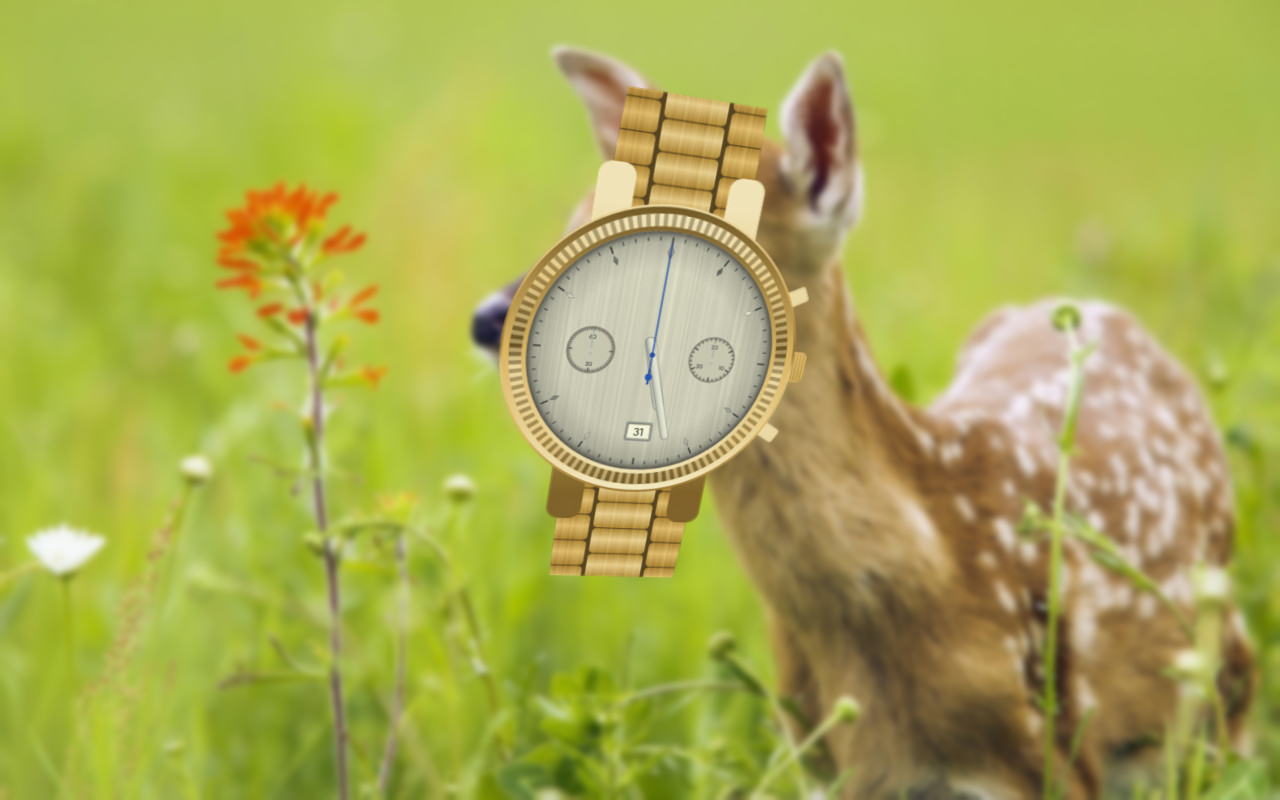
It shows {"hour": 5, "minute": 27}
